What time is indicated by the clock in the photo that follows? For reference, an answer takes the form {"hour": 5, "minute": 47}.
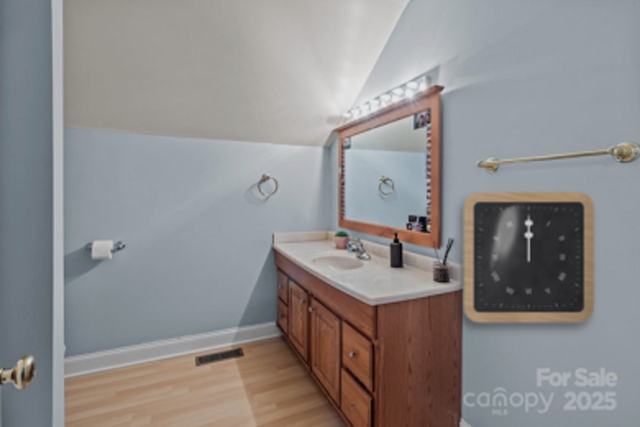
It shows {"hour": 12, "minute": 0}
